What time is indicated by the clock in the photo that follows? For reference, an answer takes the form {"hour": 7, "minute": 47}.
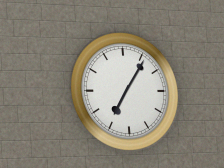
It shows {"hour": 7, "minute": 6}
